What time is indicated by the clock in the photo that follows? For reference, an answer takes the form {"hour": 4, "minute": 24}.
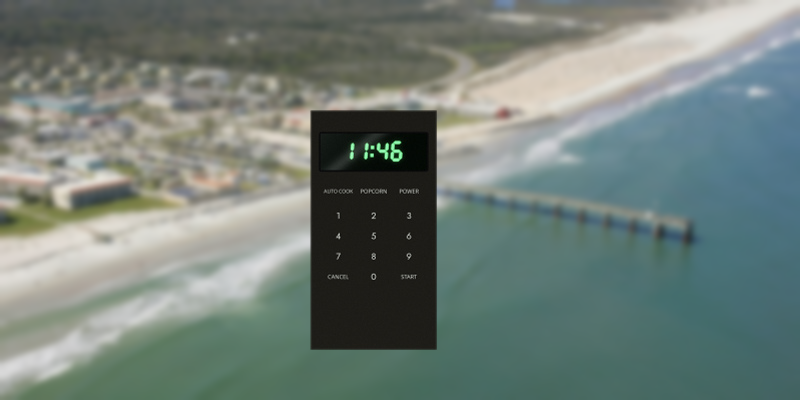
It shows {"hour": 11, "minute": 46}
